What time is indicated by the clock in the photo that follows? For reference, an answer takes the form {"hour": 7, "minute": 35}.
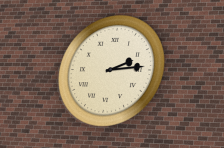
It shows {"hour": 2, "minute": 14}
